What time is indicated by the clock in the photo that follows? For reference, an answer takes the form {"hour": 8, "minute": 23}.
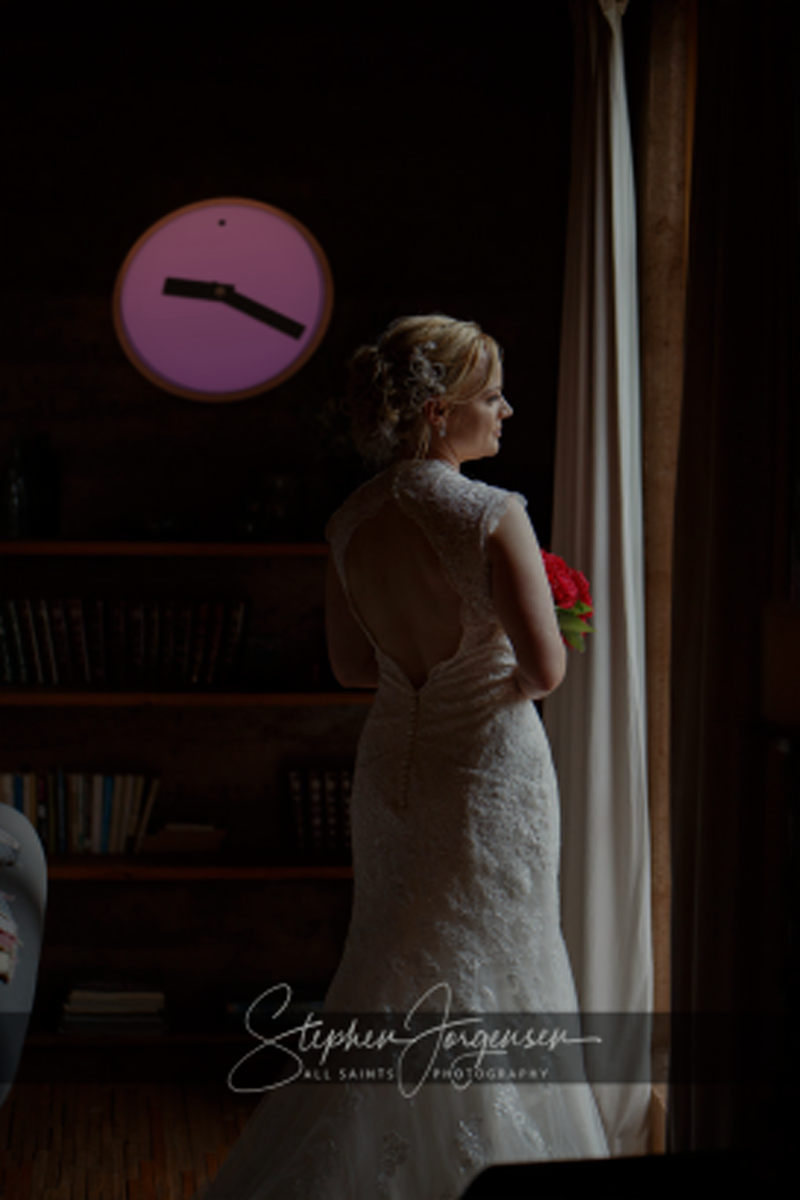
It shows {"hour": 9, "minute": 20}
